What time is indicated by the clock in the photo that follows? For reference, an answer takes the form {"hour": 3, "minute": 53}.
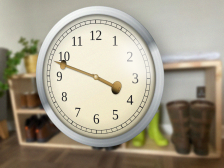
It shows {"hour": 3, "minute": 48}
